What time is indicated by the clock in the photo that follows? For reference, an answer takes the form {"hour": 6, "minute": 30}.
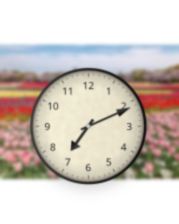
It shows {"hour": 7, "minute": 11}
